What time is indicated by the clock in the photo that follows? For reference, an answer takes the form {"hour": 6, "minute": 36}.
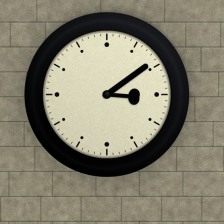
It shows {"hour": 3, "minute": 9}
